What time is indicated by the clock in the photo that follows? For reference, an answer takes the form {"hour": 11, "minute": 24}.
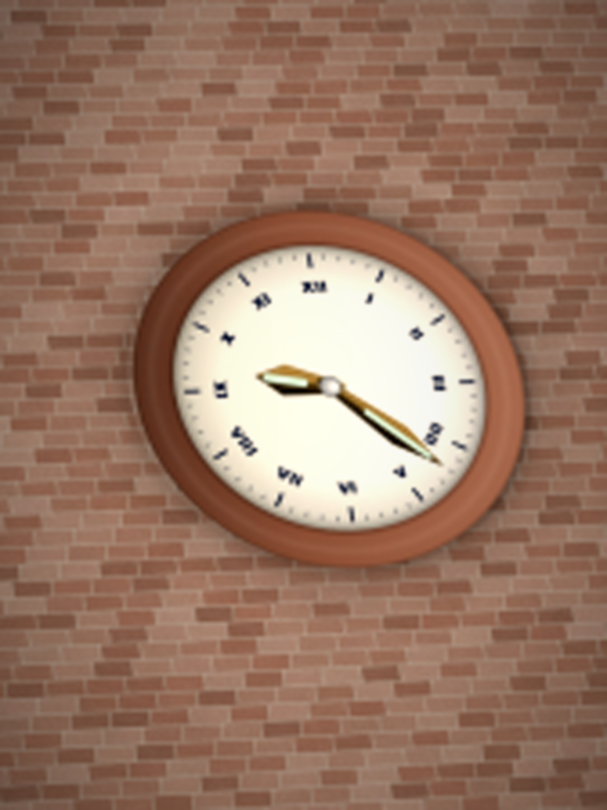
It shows {"hour": 9, "minute": 22}
